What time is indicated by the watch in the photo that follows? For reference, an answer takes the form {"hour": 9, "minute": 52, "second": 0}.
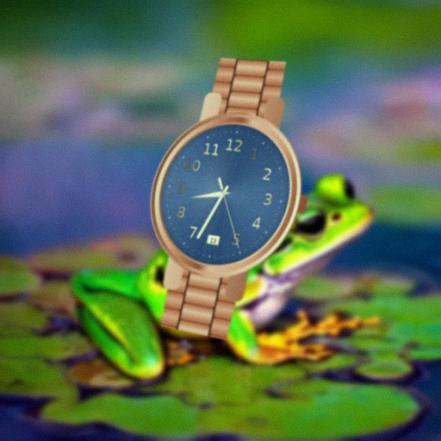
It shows {"hour": 8, "minute": 33, "second": 25}
